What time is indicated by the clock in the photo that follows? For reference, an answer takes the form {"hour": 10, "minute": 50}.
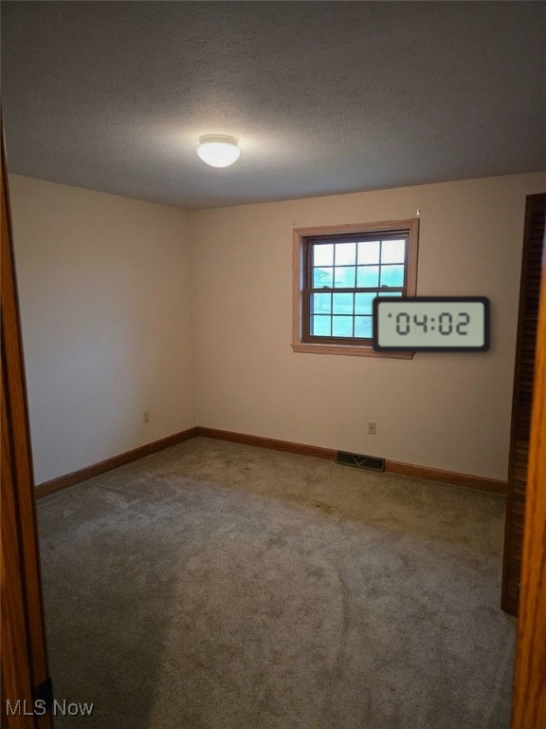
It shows {"hour": 4, "minute": 2}
